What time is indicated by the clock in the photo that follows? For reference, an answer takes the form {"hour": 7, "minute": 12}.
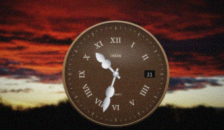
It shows {"hour": 10, "minute": 33}
